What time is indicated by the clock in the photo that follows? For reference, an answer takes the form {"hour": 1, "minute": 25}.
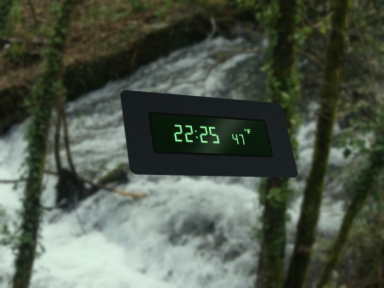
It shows {"hour": 22, "minute": 25}
